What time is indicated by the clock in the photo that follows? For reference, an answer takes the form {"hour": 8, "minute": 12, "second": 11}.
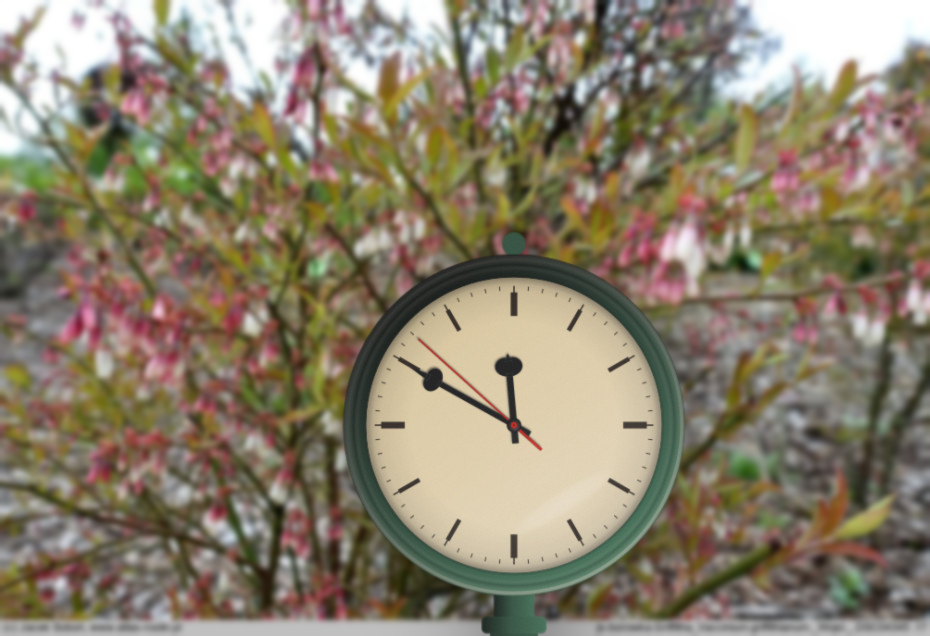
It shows {"hour": 11, "minute": 49, "second": 52}
